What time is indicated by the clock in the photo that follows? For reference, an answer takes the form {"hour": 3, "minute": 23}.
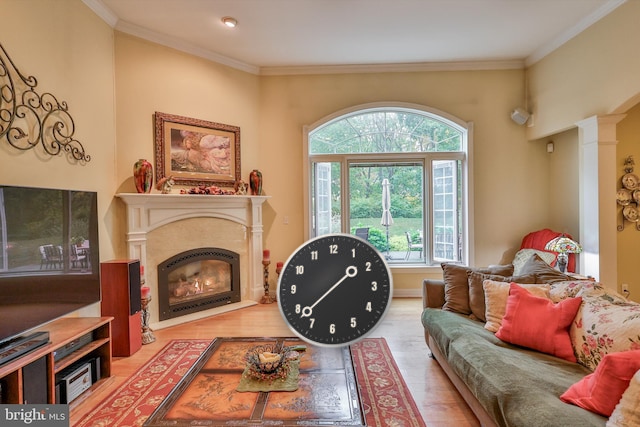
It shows {"hour": 1, "minute": 38}
